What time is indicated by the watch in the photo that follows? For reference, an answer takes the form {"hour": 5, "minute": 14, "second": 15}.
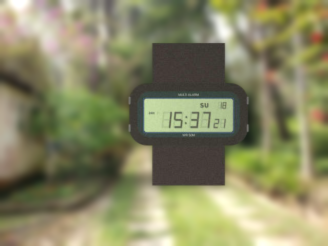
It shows {"hour": 15, "minute": 37, "second": 21}
